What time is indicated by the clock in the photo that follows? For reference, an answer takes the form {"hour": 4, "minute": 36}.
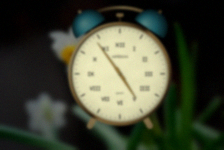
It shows {"hour": 4, "minute": 54}
